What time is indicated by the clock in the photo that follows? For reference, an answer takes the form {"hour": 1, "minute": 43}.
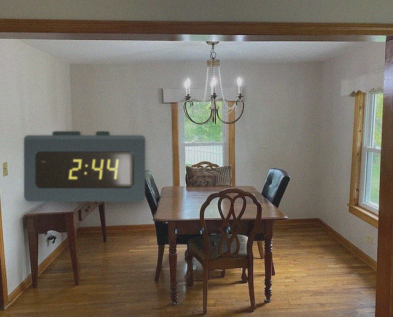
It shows {"hour": 2, "minute": 44}
